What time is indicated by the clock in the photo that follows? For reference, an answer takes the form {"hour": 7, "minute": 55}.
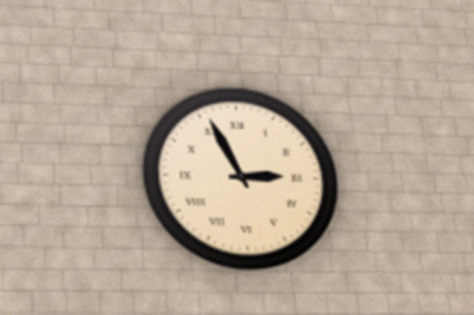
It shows {"hour": 2, "minute": 56}
